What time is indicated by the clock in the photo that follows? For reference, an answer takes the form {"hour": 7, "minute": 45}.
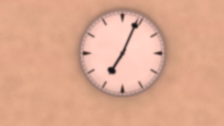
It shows {"hour": 7, "minute": 4}
